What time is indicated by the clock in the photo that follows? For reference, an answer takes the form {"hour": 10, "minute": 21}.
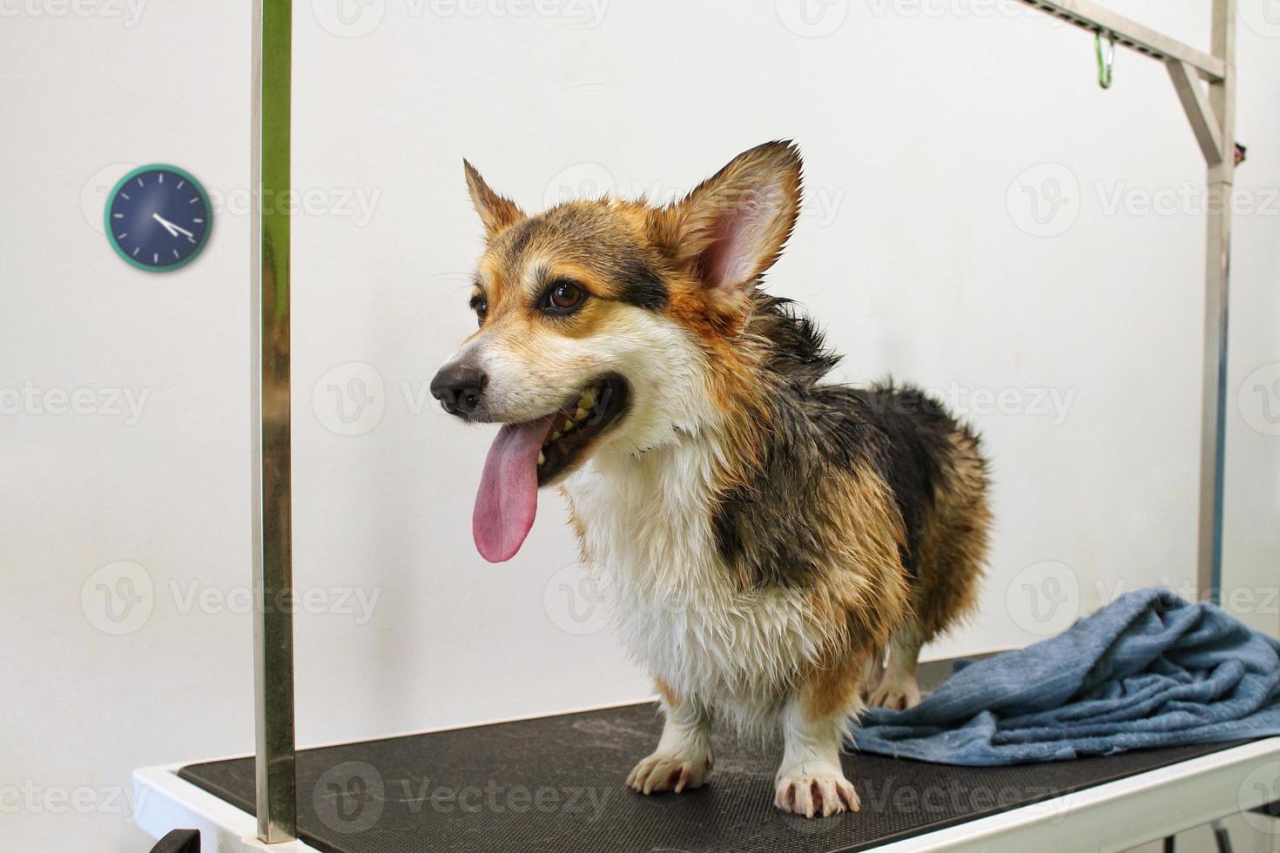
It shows {"hour": 4, "minute": 19}
